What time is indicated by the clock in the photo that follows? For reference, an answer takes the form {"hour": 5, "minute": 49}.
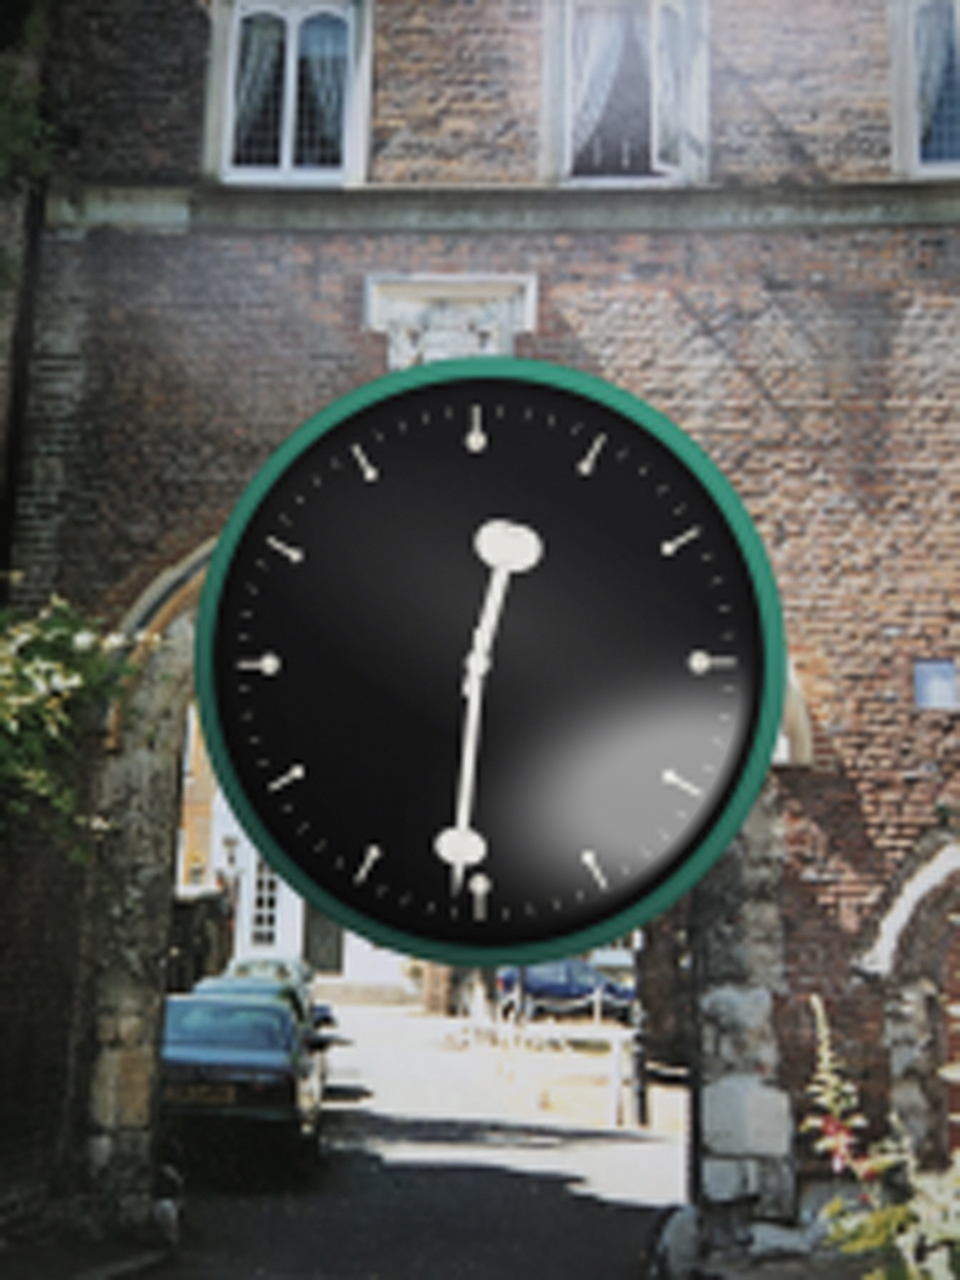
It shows {"hour": 12, "minute": 31}
